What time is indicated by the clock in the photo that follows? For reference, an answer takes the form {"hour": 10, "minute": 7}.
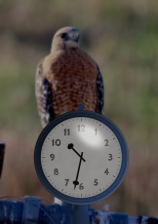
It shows {"hour": 10, "minute": 32}
